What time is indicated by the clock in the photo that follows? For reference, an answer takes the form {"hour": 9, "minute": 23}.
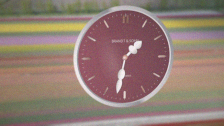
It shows {"hour": 1, "minute": 32}
